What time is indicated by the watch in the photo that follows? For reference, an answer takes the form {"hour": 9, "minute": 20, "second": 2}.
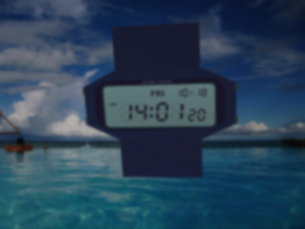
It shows {"hour": 14, "minute": 1, "second": 20}
